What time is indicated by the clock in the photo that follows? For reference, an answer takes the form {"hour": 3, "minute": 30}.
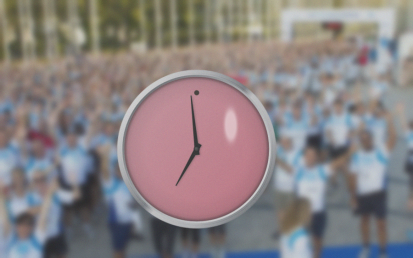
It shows {"hour": 6, "minute": 59}
